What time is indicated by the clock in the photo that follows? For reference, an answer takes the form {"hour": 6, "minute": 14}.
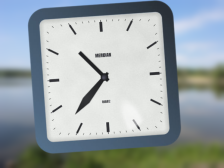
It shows {"hour": 10, "minute": 37}
